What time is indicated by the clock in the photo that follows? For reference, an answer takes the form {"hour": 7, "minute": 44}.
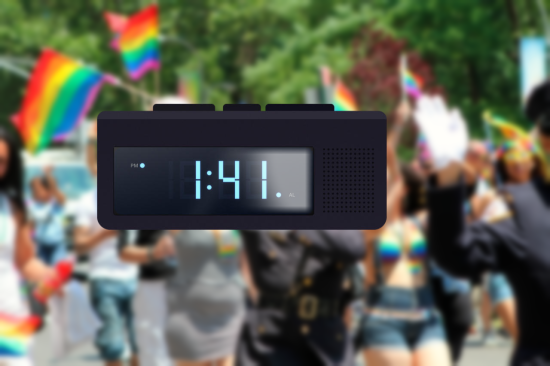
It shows {"hour": 1, "minute": 41}
